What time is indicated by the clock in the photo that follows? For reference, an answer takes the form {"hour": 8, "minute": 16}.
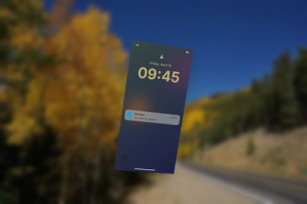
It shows {"hour": 9, "minute": 45}
